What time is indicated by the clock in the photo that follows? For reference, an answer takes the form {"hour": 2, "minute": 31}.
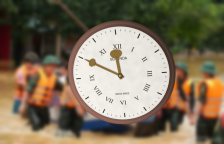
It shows {"hour": 11, "minute": 50}
